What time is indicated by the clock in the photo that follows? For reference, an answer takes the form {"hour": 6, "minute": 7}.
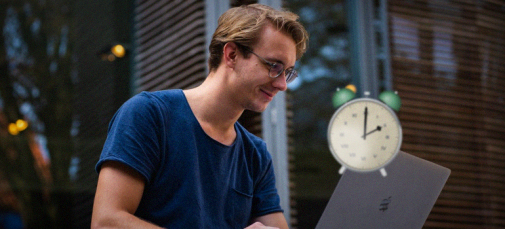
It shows {"hour": 2, "minute": 0}
